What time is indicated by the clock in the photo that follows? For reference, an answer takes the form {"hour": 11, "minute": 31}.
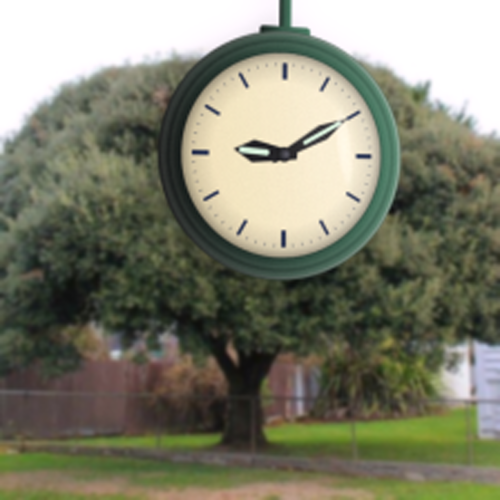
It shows {"hour": 9, "minute": 10}
